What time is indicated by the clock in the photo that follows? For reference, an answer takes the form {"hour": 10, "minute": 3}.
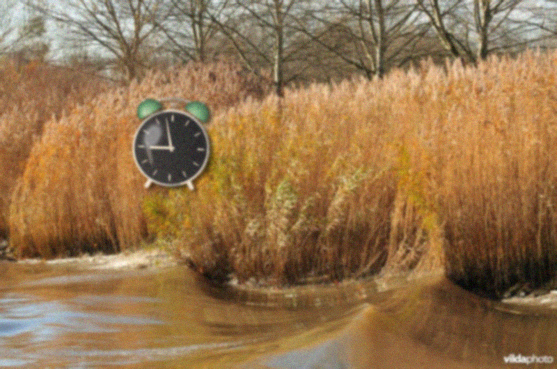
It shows {"hour": 8, "minute": 58}
